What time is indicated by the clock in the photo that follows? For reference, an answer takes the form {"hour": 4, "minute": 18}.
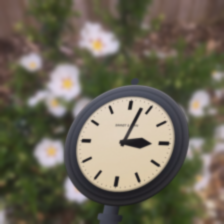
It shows {"hour": 3, "minute": 3}
